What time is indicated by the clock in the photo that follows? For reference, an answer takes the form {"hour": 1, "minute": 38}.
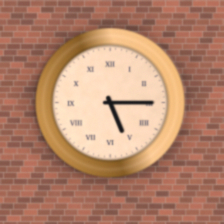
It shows {"hour": 5, "minute": 15}
